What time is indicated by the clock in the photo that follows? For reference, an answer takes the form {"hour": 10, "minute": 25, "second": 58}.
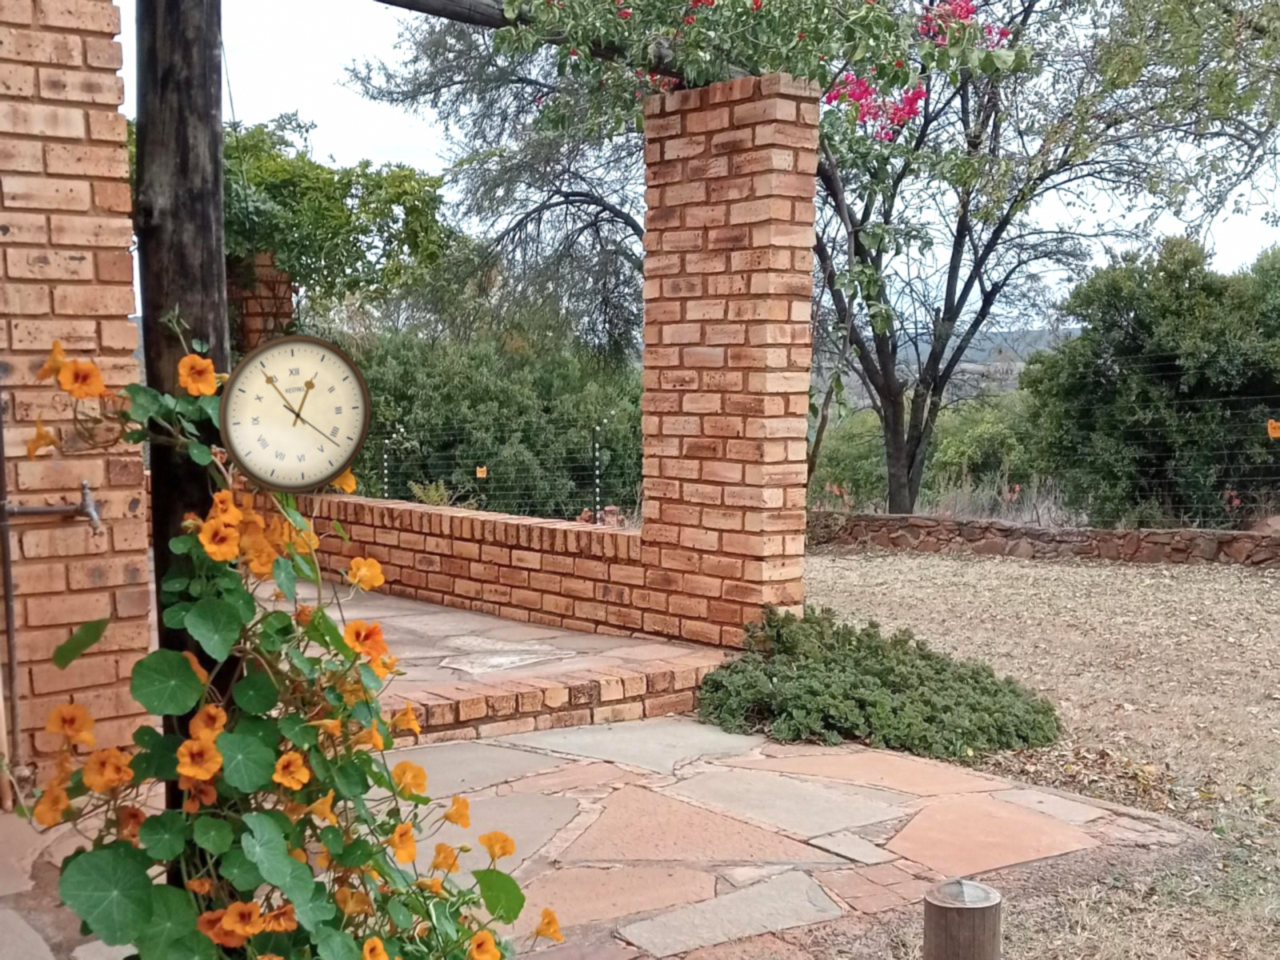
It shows {"hour": 12, "minute": 54, "second": 22}
